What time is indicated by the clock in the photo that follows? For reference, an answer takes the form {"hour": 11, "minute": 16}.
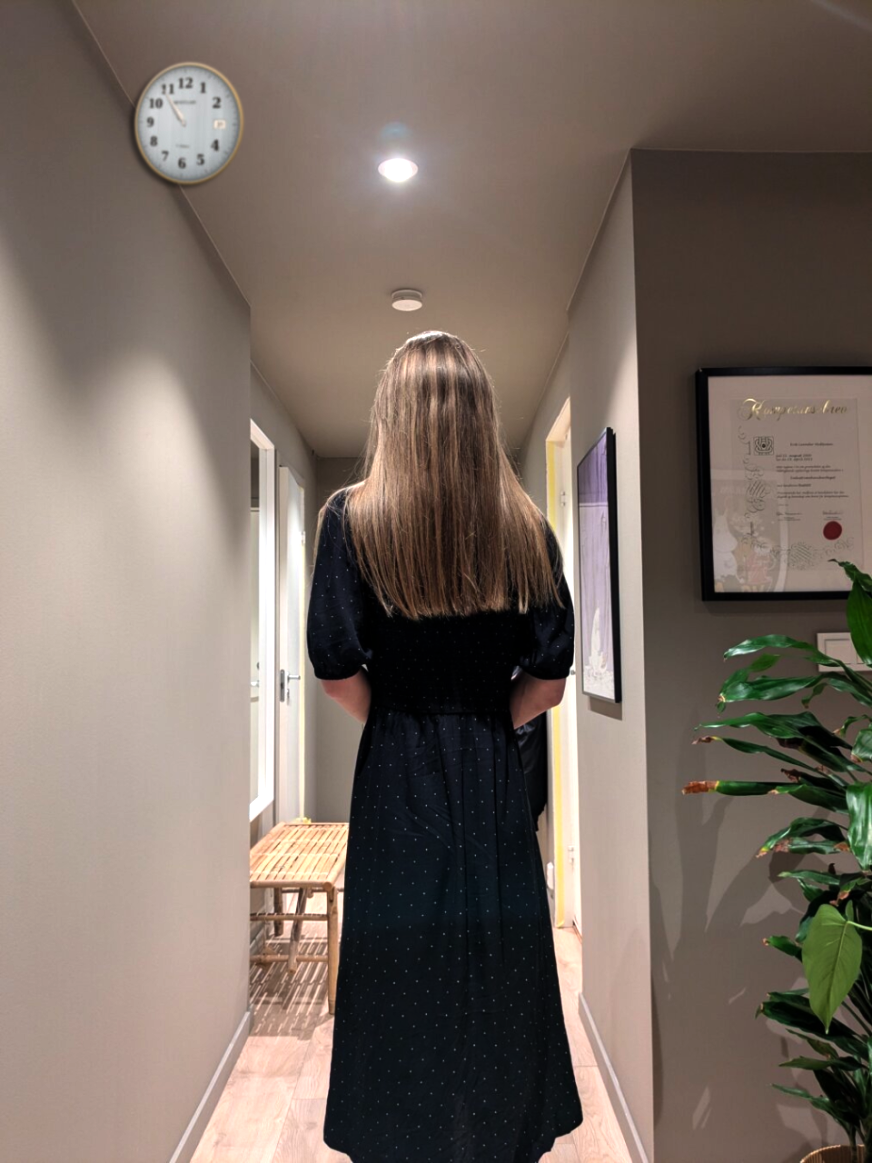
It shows {"hour": 10, "minute": 54}
